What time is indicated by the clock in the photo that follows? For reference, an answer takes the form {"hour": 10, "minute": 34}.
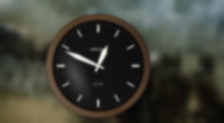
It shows {"hour": 12, "minute": 49}
